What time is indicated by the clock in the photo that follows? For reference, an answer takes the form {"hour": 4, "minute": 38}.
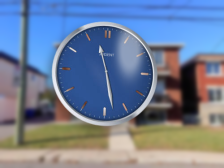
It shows {"hour": 11, "minute": 28}
